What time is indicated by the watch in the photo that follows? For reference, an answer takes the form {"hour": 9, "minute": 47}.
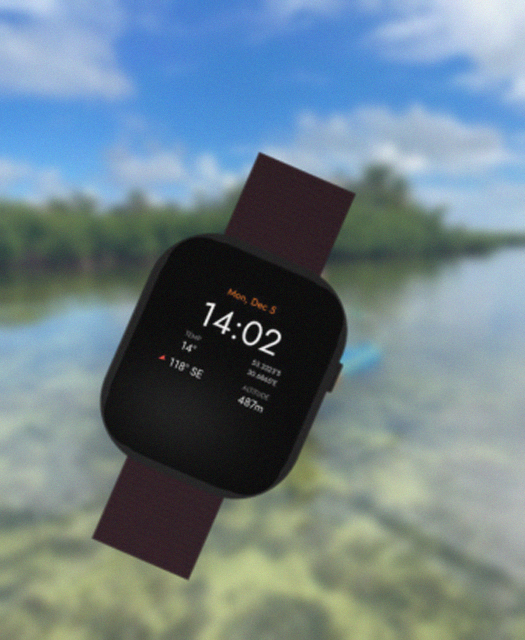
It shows {"hour": 14, "minute": 2}
